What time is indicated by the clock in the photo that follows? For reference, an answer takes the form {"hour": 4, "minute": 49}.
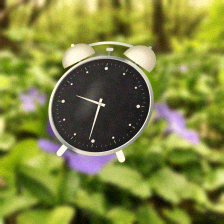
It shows {"hour": 9, "minute": 31}
